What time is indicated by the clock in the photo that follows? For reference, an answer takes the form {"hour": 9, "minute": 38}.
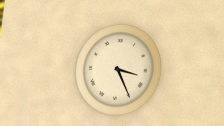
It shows {"hour": 3, "minute": 25}
